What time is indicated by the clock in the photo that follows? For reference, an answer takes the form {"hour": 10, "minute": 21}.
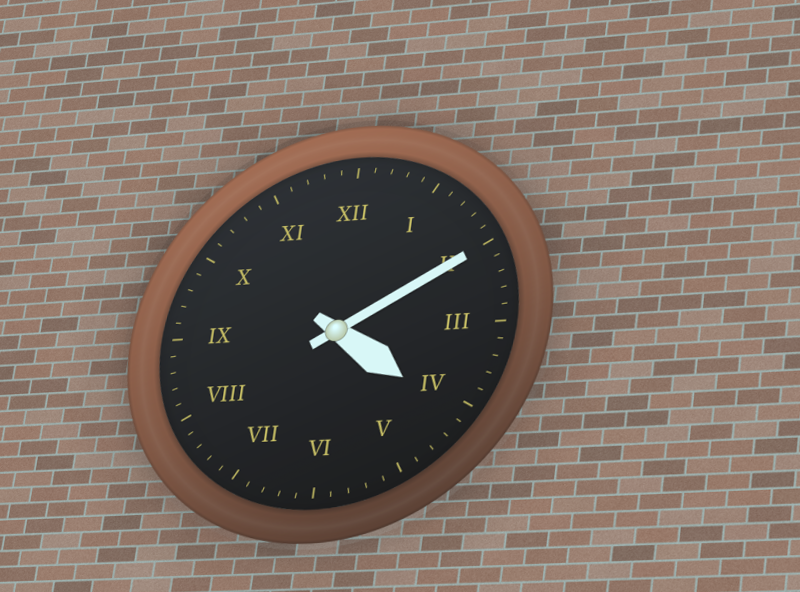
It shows {"hour": 4, "minute": 10}
